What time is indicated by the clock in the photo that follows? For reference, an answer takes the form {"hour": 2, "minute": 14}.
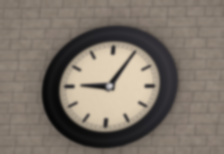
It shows {"hour": 9, "minute": 5}
